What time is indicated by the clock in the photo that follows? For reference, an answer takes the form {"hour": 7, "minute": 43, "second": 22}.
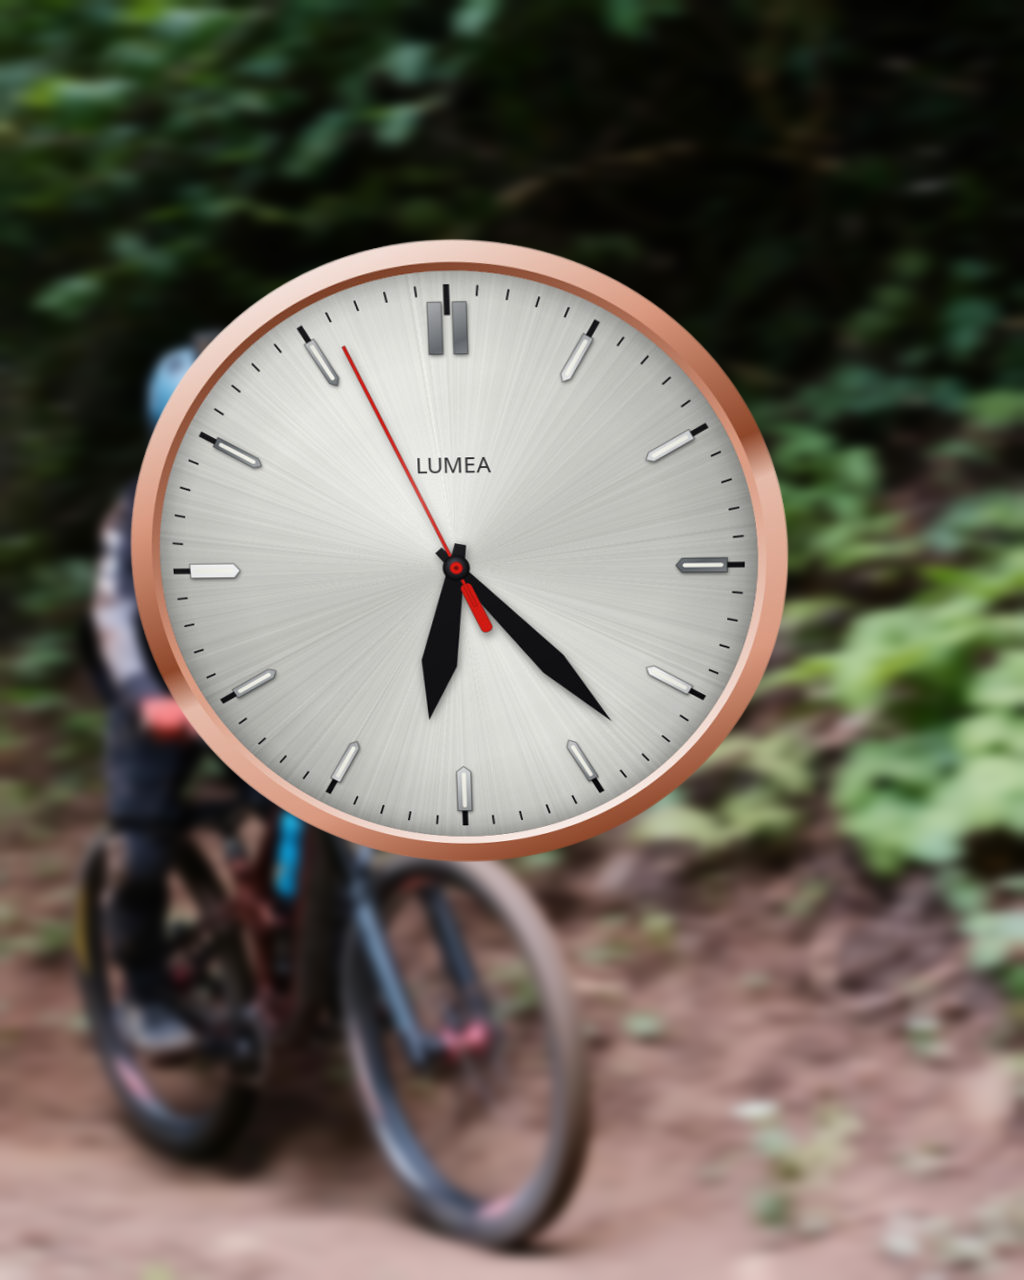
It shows {"hour": 6, "minute": 22, "second": 56}
